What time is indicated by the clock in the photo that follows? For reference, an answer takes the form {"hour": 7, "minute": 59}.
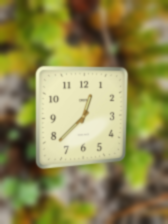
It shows {"hour": 12, "minute": 38}
